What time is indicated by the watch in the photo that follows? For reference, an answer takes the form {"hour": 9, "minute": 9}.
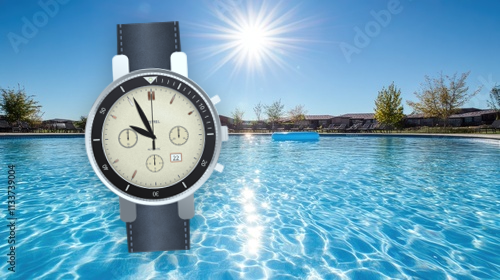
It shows {"hour": 9, "minute": 56}
